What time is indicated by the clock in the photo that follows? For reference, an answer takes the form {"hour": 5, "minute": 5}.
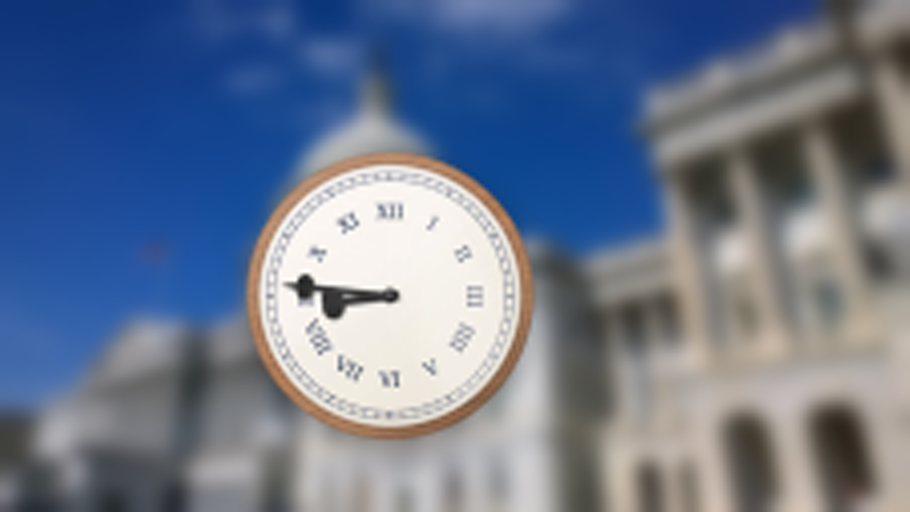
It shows {"hour": 8, "minute": 46}
